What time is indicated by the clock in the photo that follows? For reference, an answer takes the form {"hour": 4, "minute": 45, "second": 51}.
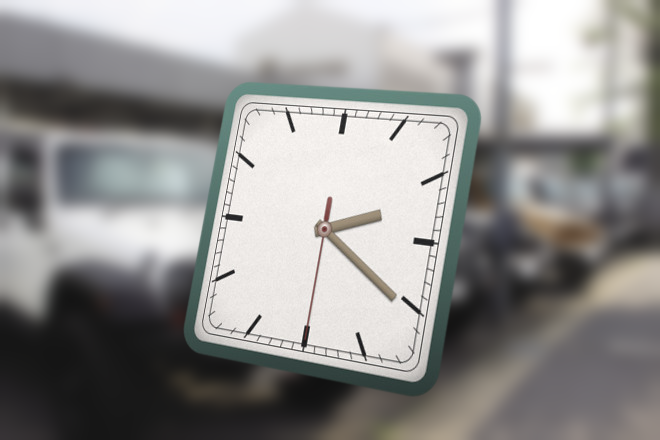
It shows {"hour": 2, "minute": 20, "second": 30}
